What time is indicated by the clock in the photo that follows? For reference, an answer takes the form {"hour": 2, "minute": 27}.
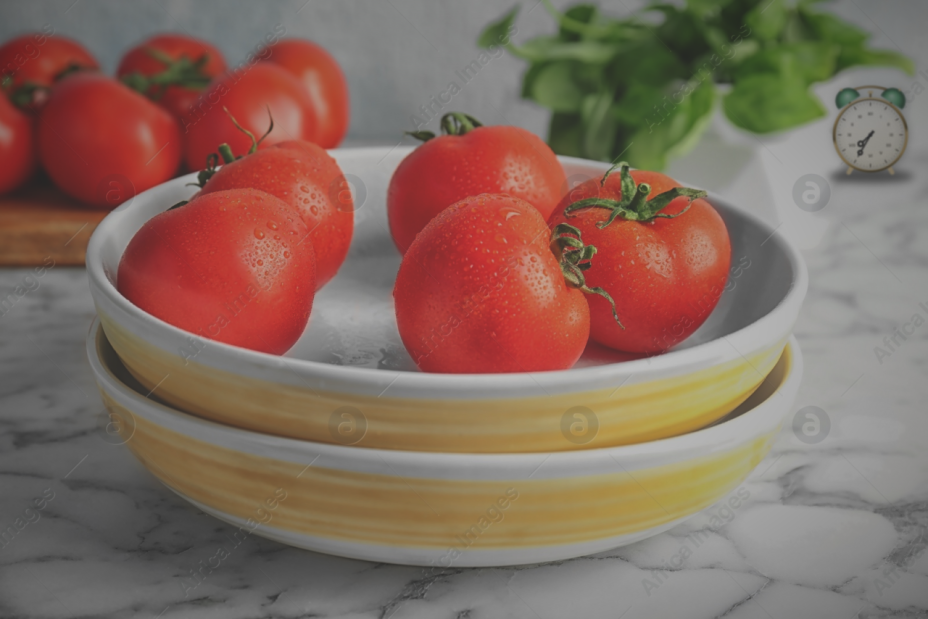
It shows {"hour": 7, "minute": 35}
